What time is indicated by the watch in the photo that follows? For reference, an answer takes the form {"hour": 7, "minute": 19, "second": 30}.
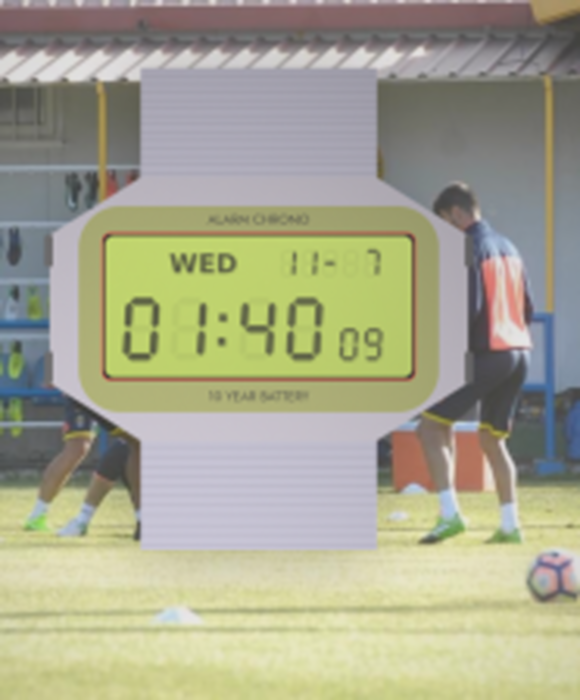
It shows {"hour": 1, "minute": 40, "second": 9}
